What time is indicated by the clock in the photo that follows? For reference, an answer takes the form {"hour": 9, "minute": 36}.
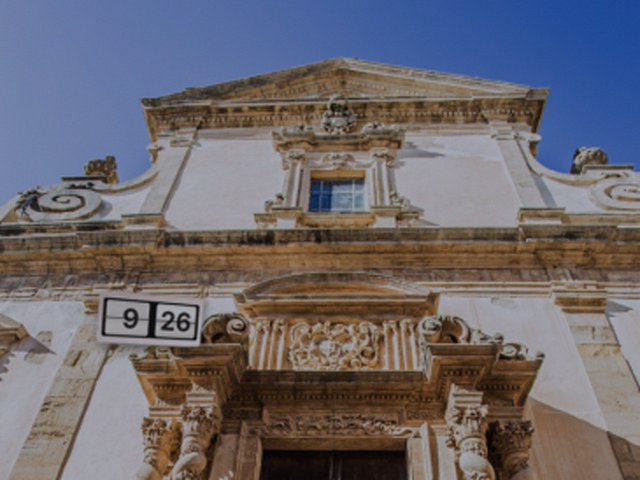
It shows {"hour": 9, "minute": 26}
